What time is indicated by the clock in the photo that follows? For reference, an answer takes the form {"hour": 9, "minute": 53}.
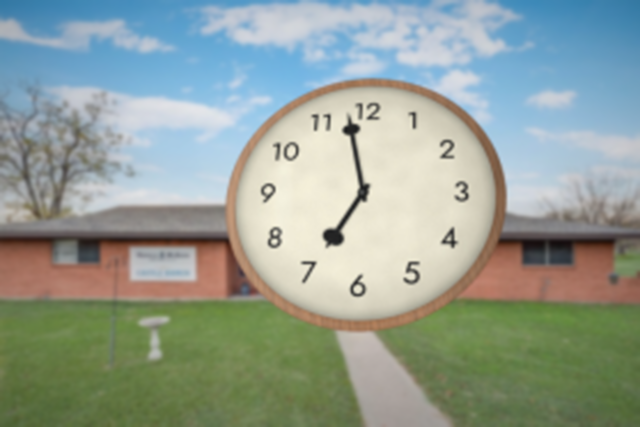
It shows {"hour": 6, "minute": 58}
